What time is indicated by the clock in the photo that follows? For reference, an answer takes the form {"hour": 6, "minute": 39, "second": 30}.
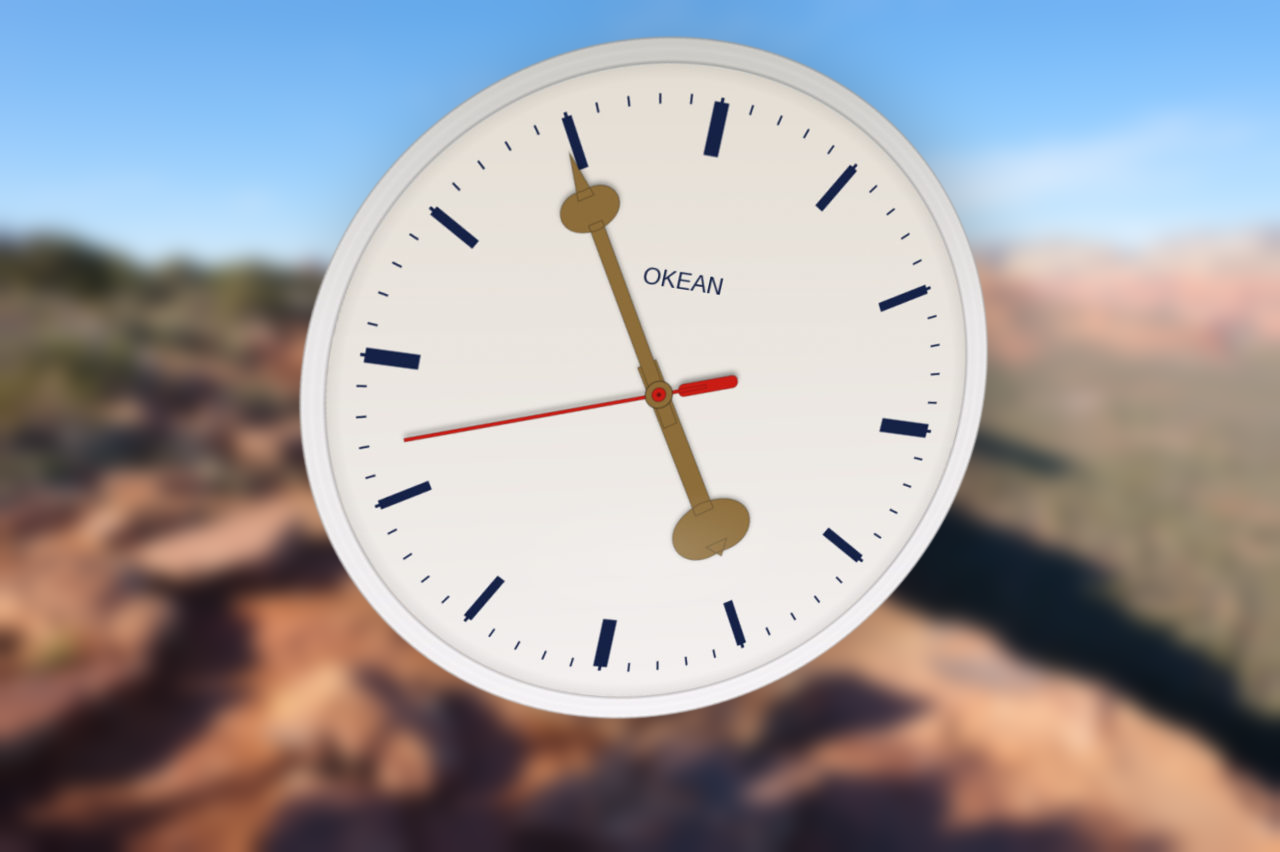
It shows {"hour": 4, "minute": 54, "second": 42}
